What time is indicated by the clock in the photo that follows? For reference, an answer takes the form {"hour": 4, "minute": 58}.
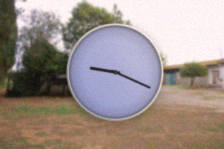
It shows {"hour": 9, "minute": 19}
